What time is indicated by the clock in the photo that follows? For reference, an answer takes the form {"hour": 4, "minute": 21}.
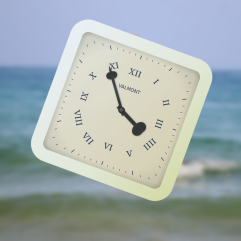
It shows {"hour": 3, "minute": 54}
